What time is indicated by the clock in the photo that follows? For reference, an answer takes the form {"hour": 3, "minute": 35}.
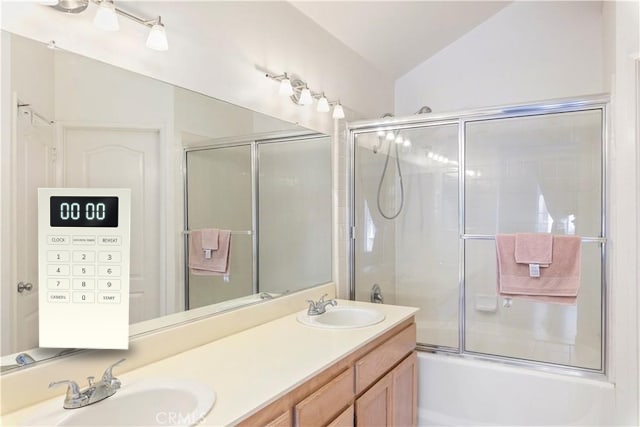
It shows {"hour": 0, "minute": 0}
